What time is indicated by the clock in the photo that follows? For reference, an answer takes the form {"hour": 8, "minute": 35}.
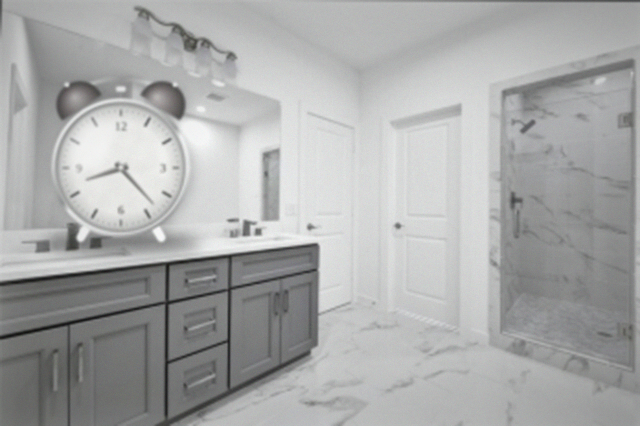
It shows {"hour": 8, "minute": 23}
